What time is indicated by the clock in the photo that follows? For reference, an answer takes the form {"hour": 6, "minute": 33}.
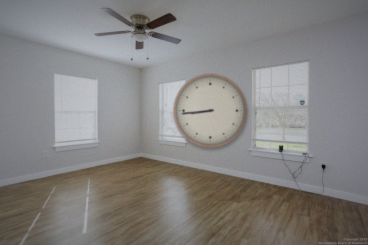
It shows {"hour": 8, "minute": 44}
